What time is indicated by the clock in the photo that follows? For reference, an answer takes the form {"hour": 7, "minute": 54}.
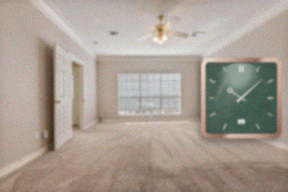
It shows {"hour": 10, "minute": 8}
